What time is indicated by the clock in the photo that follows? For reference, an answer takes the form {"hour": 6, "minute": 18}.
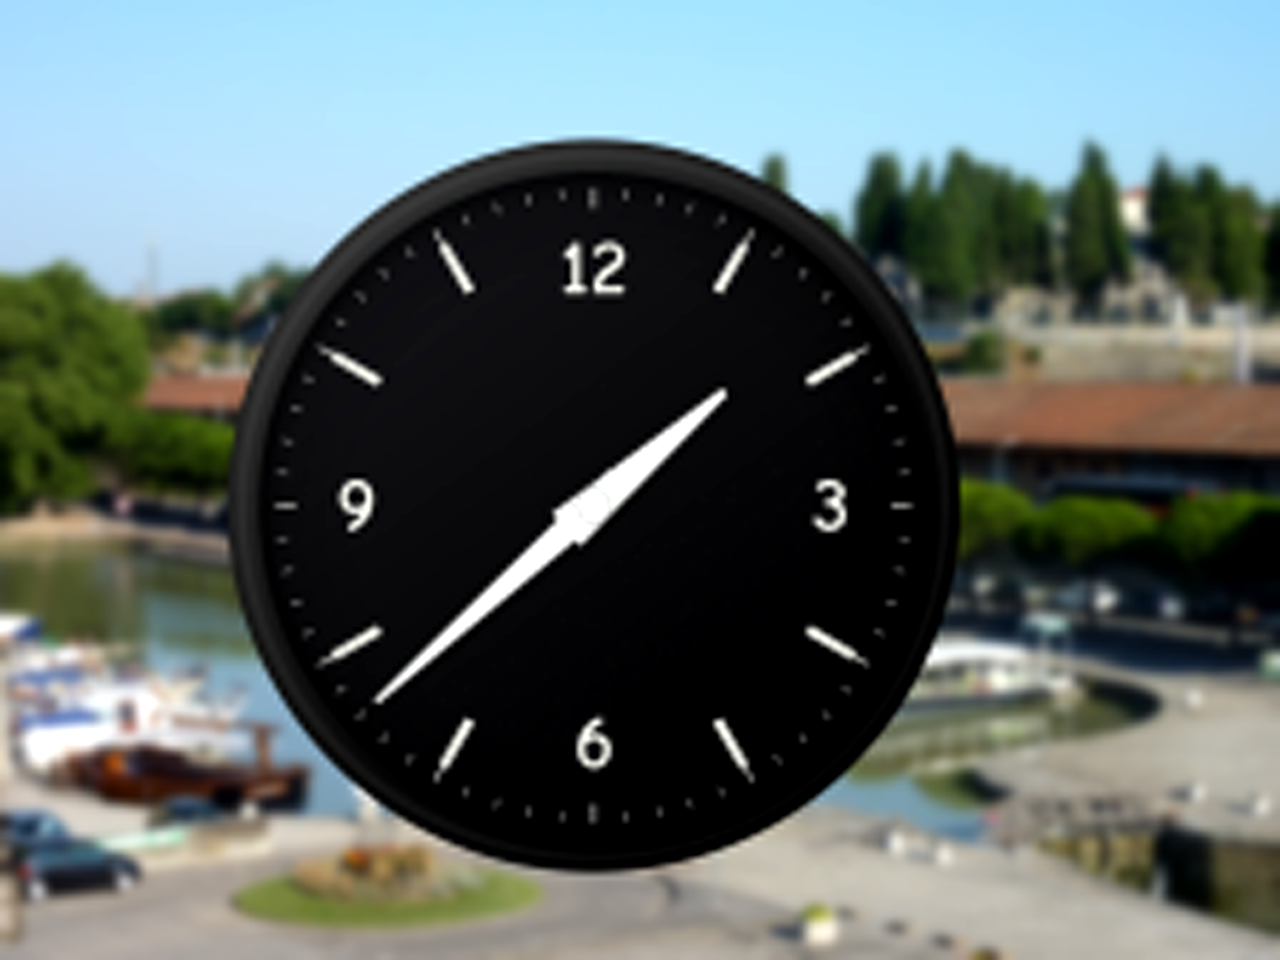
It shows {"hour": 1, "minute": 38}
